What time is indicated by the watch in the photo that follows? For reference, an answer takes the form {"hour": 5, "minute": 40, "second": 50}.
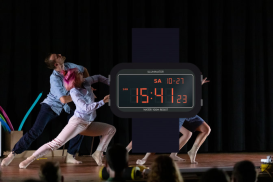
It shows {"hour": 15, "minute": 41, "second": 23}
